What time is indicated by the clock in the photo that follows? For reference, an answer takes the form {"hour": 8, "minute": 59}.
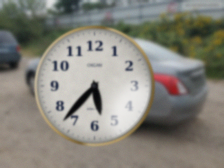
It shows {"hour": 5, "minute": 37}
